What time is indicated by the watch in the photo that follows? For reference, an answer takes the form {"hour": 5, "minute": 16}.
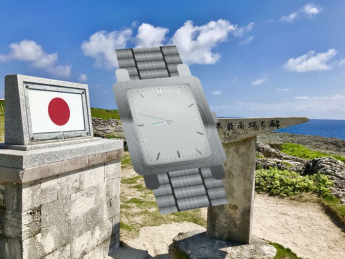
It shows {"hour": 8, "minute": 49}
